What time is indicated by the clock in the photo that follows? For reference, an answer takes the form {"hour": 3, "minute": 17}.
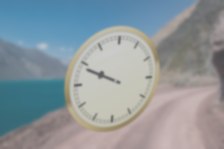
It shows {"hour": 9, "minute": 49}
